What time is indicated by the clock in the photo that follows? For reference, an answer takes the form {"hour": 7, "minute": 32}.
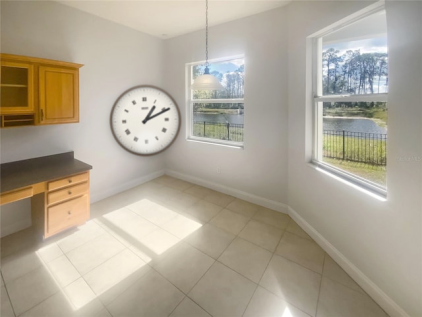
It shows {"hour": 1, "minute": 11}
